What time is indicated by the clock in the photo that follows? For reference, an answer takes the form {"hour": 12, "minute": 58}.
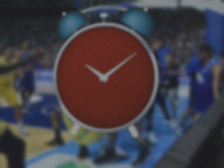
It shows {"hour": 10, "minute": 9}
